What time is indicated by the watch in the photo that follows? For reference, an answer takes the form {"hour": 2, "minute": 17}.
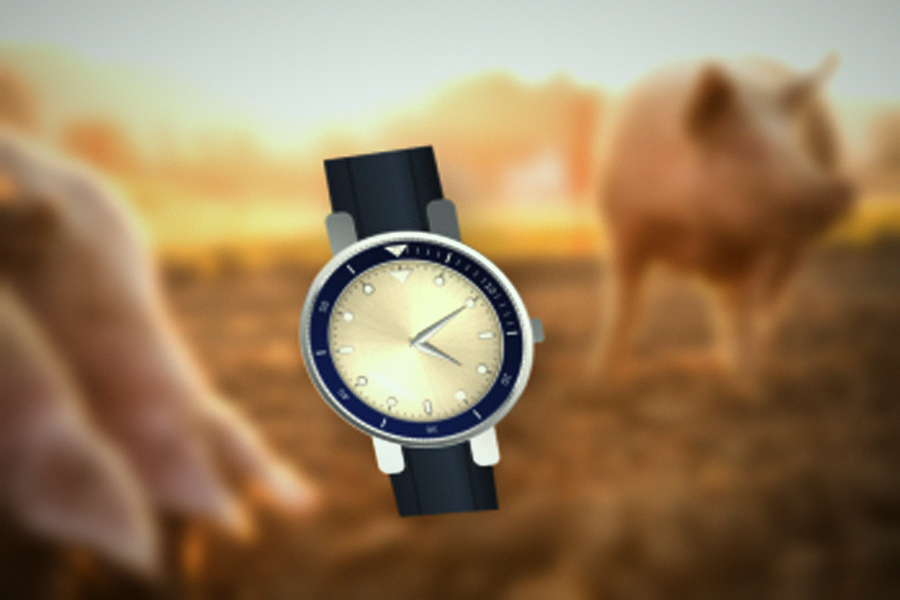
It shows {"hour": 4, "minute": 10}
